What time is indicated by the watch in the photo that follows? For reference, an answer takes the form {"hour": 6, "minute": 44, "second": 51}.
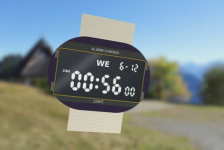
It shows {"hour": 0, "minute": 56, "second": 0}
